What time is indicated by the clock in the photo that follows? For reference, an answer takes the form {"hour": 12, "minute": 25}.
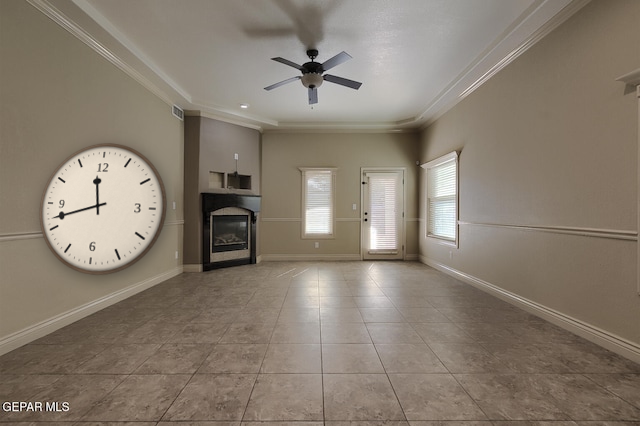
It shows {"hour": 11, "minute": 42}
